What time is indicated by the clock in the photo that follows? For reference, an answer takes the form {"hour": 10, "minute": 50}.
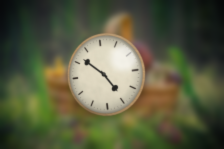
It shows {"hour": 4, "minute": 52}
